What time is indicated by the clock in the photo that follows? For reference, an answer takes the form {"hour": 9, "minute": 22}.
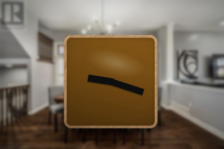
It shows {"hour": 9, "minute": 18}
